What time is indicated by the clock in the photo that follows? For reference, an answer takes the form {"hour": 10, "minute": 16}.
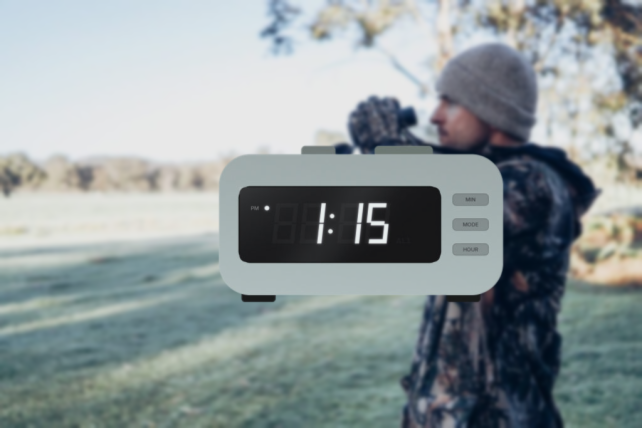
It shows {"hour": 1, "minute": 15}
